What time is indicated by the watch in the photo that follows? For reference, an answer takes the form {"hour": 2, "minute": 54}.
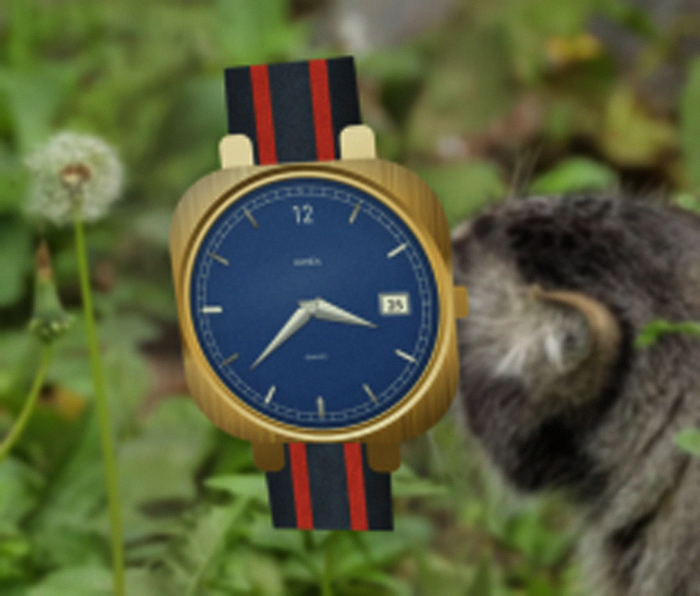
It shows {"hour": 3, "minute": 38}
